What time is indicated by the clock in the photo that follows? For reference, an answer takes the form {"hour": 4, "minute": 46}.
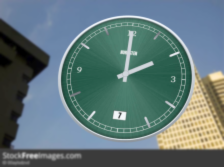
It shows {"hour": 2, "minute": 0}
